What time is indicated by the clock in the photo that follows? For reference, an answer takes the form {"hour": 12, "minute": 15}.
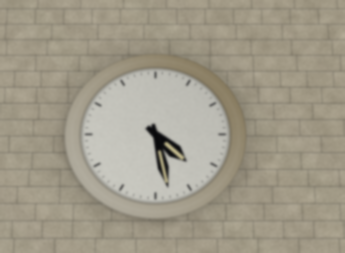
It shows {"hour": 4, "minute": 28}
